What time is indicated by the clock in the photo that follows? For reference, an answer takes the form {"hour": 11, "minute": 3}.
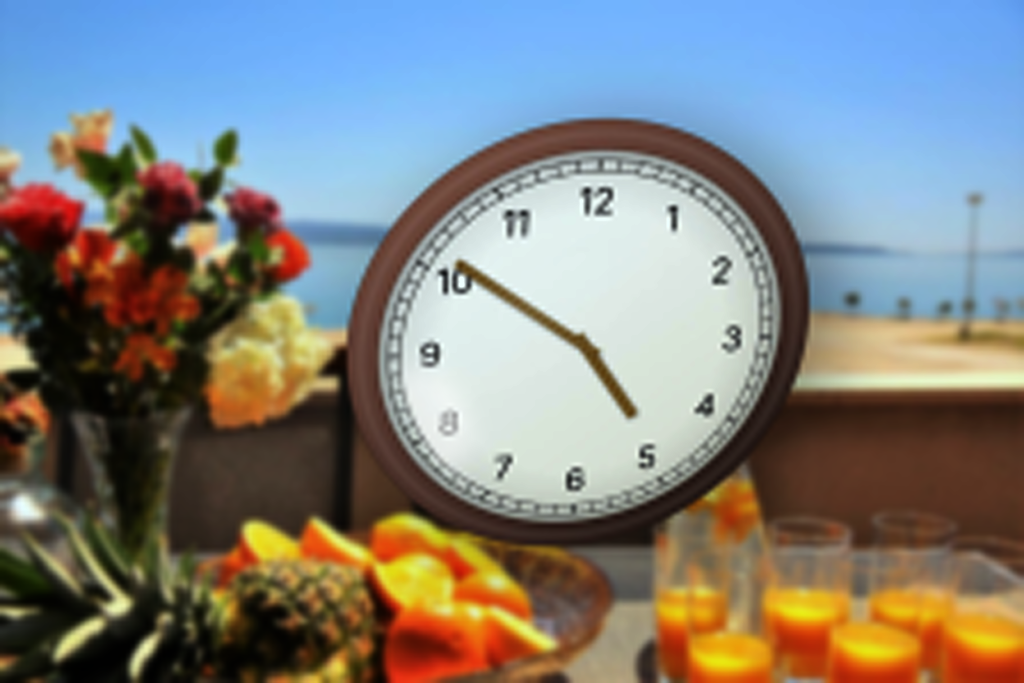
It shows {"hour": 4, "minute": 51}
